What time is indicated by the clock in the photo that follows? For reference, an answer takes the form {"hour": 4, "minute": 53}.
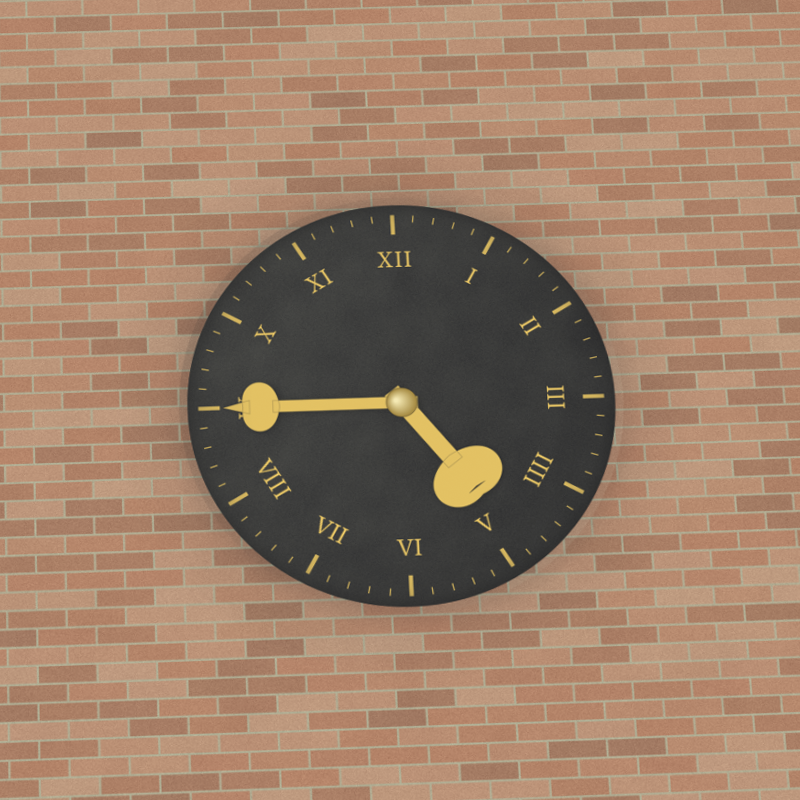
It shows {"hour": 4, "minute": 45}
